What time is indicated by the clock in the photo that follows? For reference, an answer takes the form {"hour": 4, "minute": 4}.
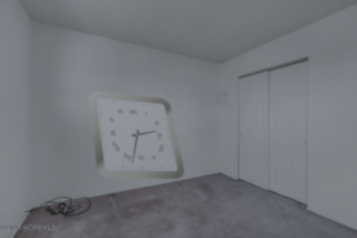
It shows {"hour": 2, "minute": 33}
